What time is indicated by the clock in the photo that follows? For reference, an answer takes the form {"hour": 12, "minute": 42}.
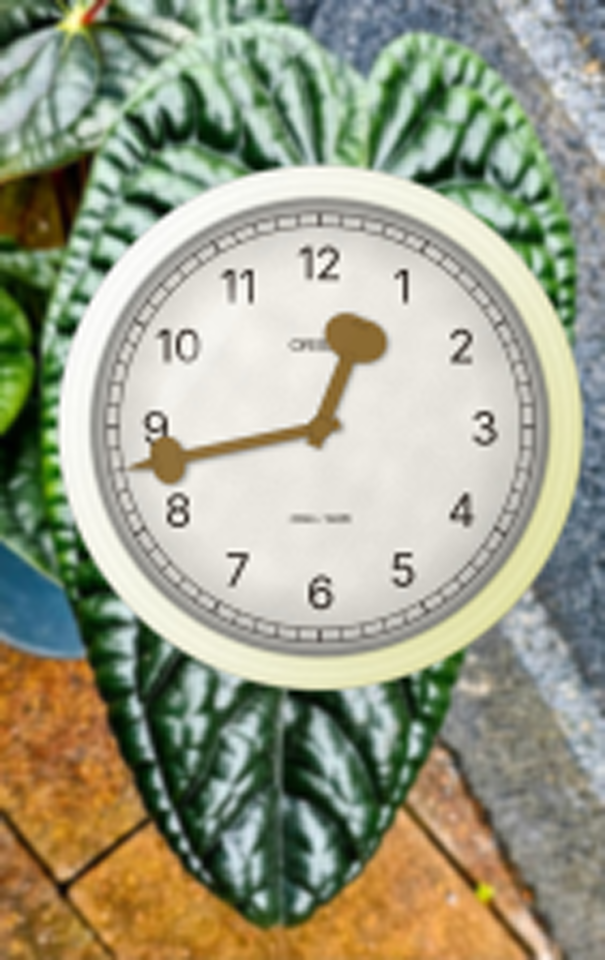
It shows {"hour": 12, "minute": 43}
